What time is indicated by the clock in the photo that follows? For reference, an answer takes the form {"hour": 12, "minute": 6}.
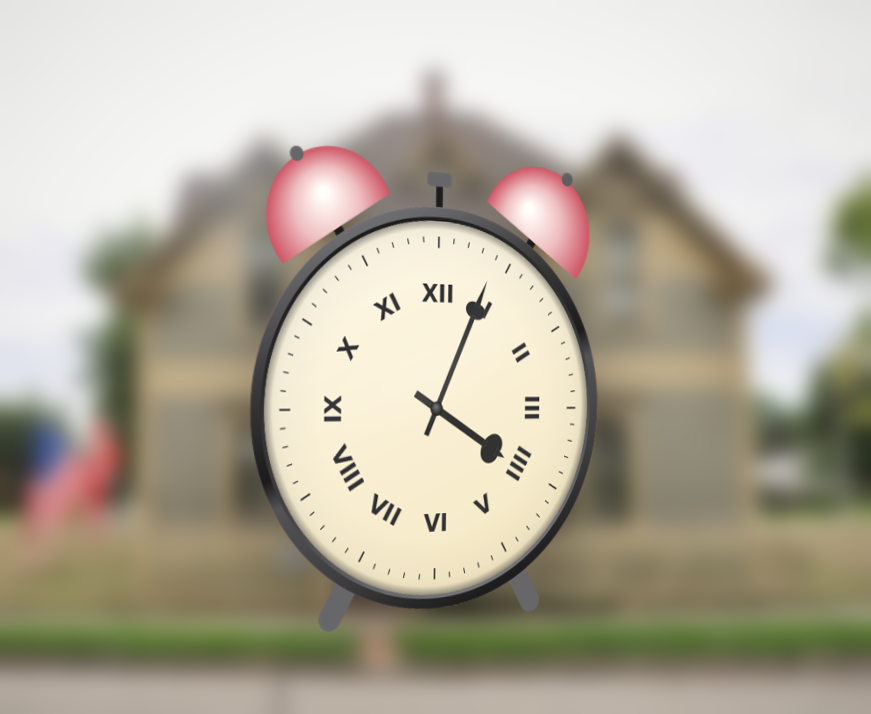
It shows {"hour": 4, "minute": 4}
